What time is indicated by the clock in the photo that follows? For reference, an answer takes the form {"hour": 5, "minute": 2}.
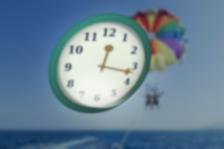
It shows {"hour": 12, "minute": 17}
